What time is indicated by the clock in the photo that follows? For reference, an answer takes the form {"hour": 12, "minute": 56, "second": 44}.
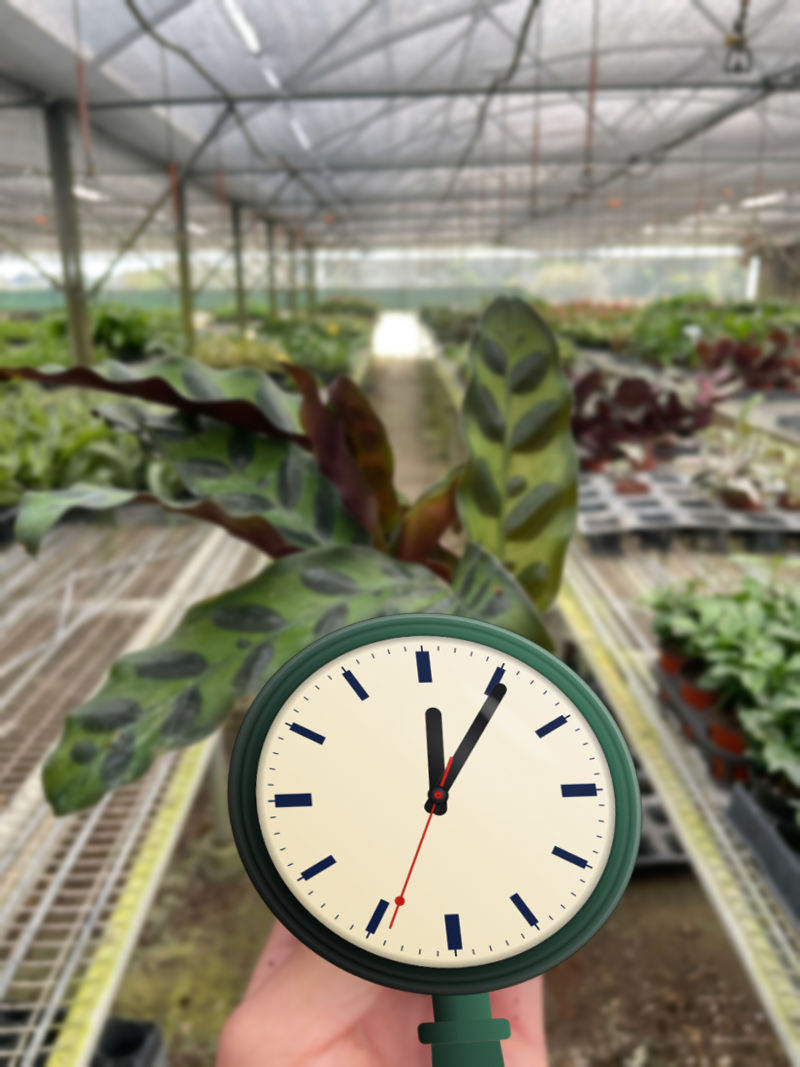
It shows {"hour": 12, "minute": 5, "second": 34}
